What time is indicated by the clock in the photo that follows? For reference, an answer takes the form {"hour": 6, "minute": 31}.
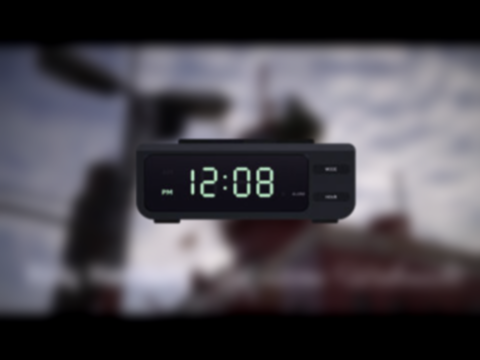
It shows {"hour": 12, "minute": 8}
